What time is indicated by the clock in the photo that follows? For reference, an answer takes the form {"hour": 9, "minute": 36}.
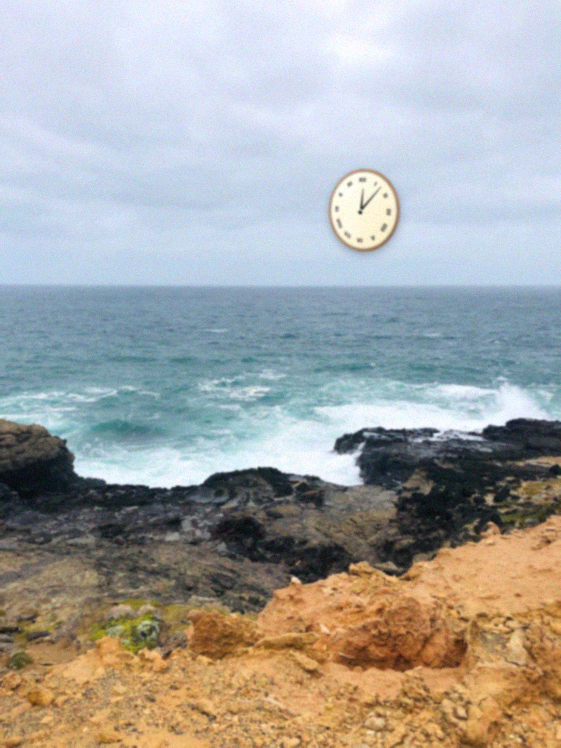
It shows {"hour": 12, "minute": 7}
